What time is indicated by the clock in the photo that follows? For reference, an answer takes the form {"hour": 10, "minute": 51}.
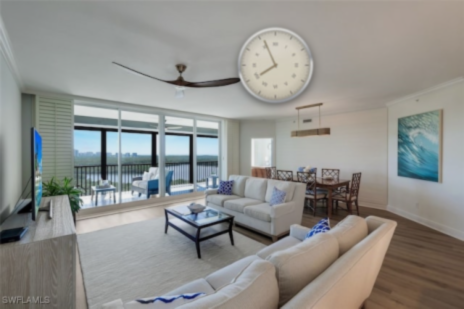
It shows {"hour": 7, "minute": 56}
